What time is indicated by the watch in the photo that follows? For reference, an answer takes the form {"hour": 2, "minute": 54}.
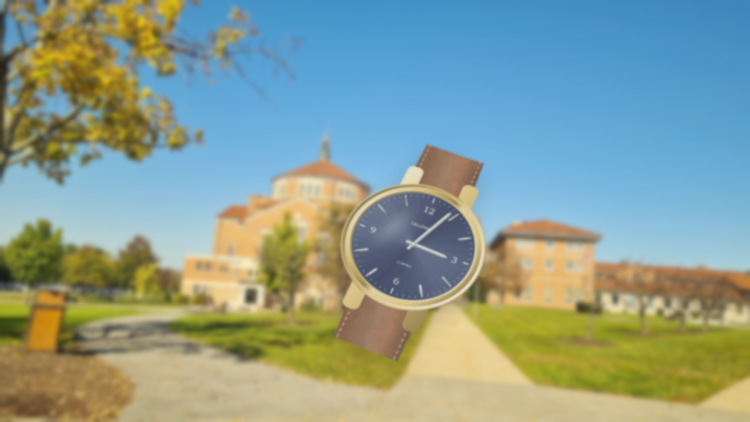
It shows {"hour": 3, "minute": 4}
